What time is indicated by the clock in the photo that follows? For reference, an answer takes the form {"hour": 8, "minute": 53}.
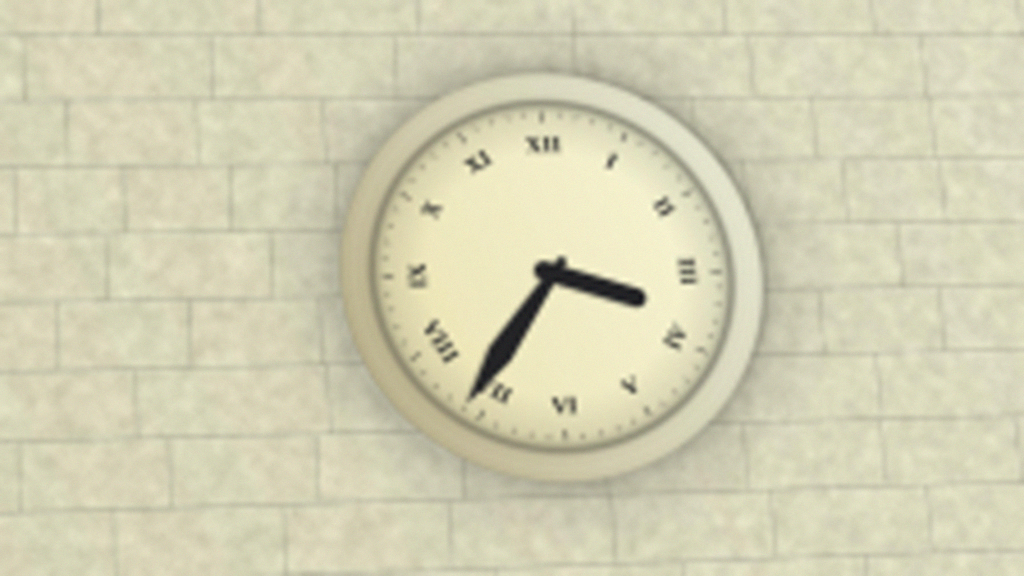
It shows {"hour": 3, "minute": 36}
